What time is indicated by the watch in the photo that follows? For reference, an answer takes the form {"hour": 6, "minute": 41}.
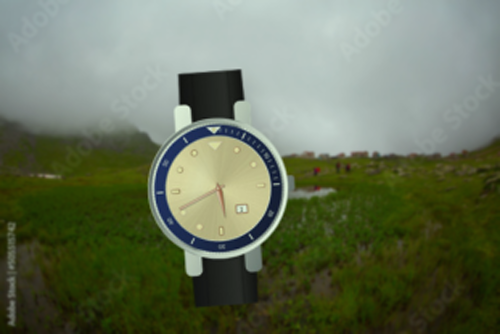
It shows {"hour": 5, "minute": 41}
